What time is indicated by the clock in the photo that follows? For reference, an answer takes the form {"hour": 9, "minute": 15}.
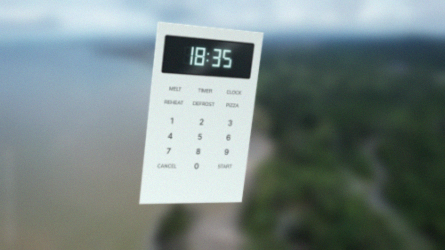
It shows {"hour": 18, "minute": 35}
